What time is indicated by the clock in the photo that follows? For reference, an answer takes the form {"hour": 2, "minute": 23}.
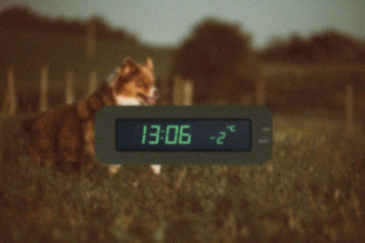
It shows {"hour": 13, "minute": 6}
